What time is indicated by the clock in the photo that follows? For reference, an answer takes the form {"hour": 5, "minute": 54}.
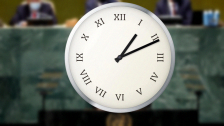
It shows {"hour": 1, "minute": 11}
